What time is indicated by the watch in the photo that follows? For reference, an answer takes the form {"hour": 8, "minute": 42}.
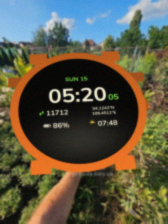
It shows {"hour": 5, "minute": 20}
